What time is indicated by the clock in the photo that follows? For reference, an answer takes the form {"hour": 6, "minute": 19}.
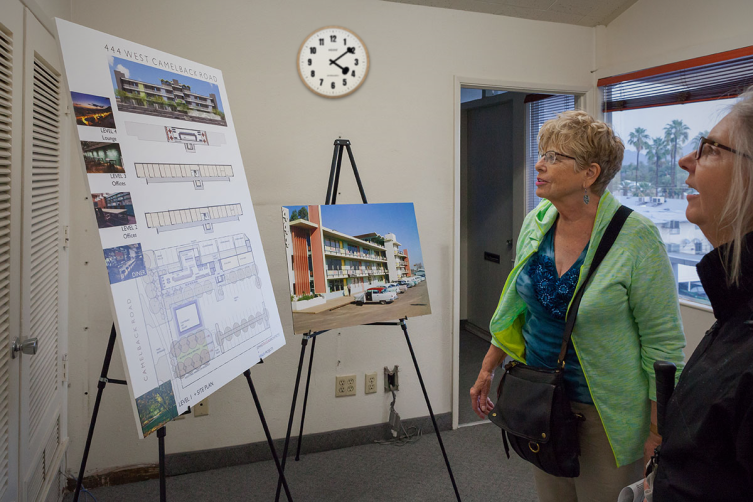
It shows {"hour": 4, "minute": 9}
